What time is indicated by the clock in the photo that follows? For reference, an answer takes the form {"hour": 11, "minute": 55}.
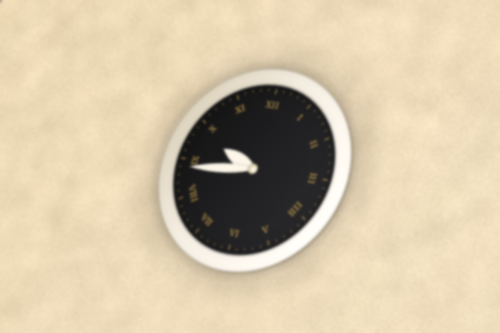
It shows {"hour": 9, "minute": 44}
